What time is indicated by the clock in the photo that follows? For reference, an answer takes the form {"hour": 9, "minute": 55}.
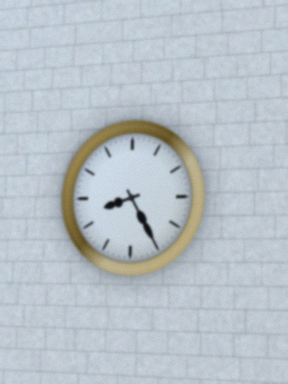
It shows {"hour": 8, "minute": 25}
